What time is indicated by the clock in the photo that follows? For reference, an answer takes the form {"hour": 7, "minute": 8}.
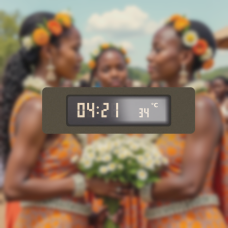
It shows {"hour": 4, "minute": 21}
